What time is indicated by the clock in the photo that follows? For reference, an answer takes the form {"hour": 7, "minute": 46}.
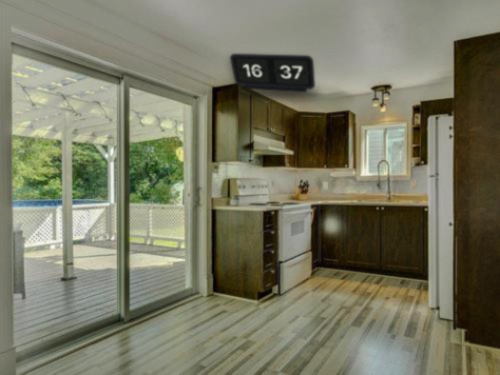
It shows {"hour": 16, "minute": 37}
